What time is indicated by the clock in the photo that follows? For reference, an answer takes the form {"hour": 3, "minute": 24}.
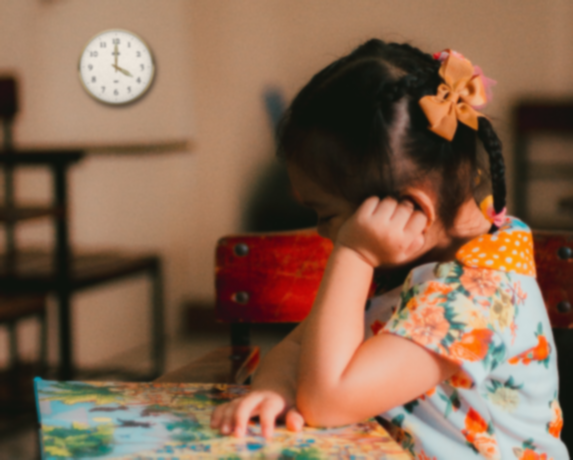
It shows {"hour": 4, "minute": 0}
